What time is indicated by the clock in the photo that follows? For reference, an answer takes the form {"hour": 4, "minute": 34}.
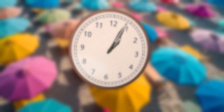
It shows {"hour": 1, "minute": 4}
